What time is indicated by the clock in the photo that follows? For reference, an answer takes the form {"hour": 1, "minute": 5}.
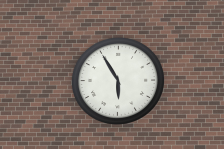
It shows {"hour": 5, "minute": 55}
